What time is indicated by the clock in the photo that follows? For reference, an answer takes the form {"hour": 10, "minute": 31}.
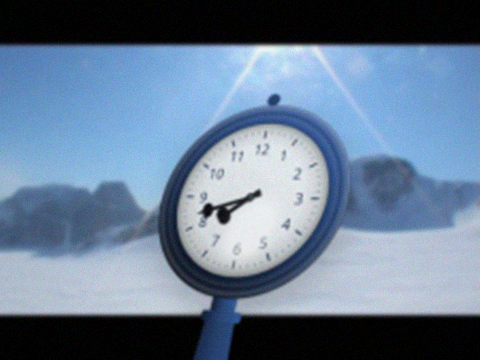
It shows {"hour": 7, "minute": 42}
